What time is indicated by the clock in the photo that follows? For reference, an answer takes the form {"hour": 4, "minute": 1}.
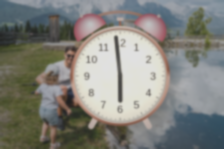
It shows {"hour": 5, "minute": 59}
